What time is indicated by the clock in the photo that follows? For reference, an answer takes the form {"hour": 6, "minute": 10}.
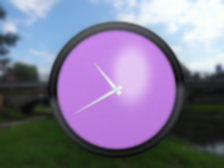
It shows {"hour": 10, "minute": 40}
